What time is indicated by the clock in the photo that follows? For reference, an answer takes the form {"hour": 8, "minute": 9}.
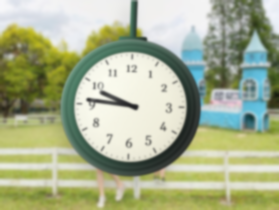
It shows {"hour": 9, "minute": 46}
